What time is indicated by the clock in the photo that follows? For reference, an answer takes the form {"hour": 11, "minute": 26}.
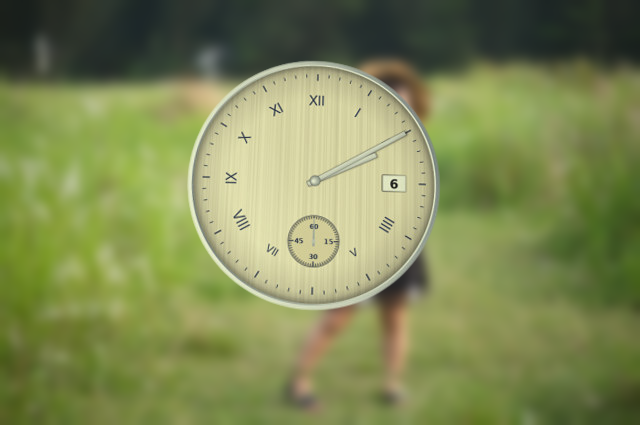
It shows {"hour": 2, "minute": 10}
